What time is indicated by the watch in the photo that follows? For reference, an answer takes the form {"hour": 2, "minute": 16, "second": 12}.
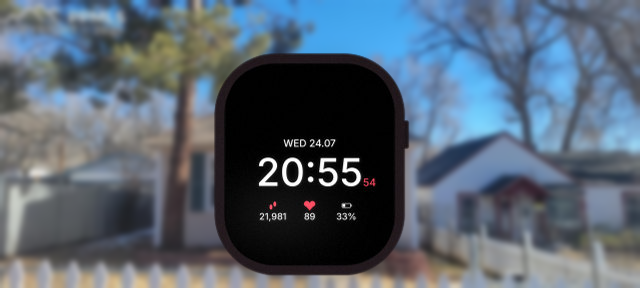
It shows {"hour": 20, "minute": 55, "second": 54}
